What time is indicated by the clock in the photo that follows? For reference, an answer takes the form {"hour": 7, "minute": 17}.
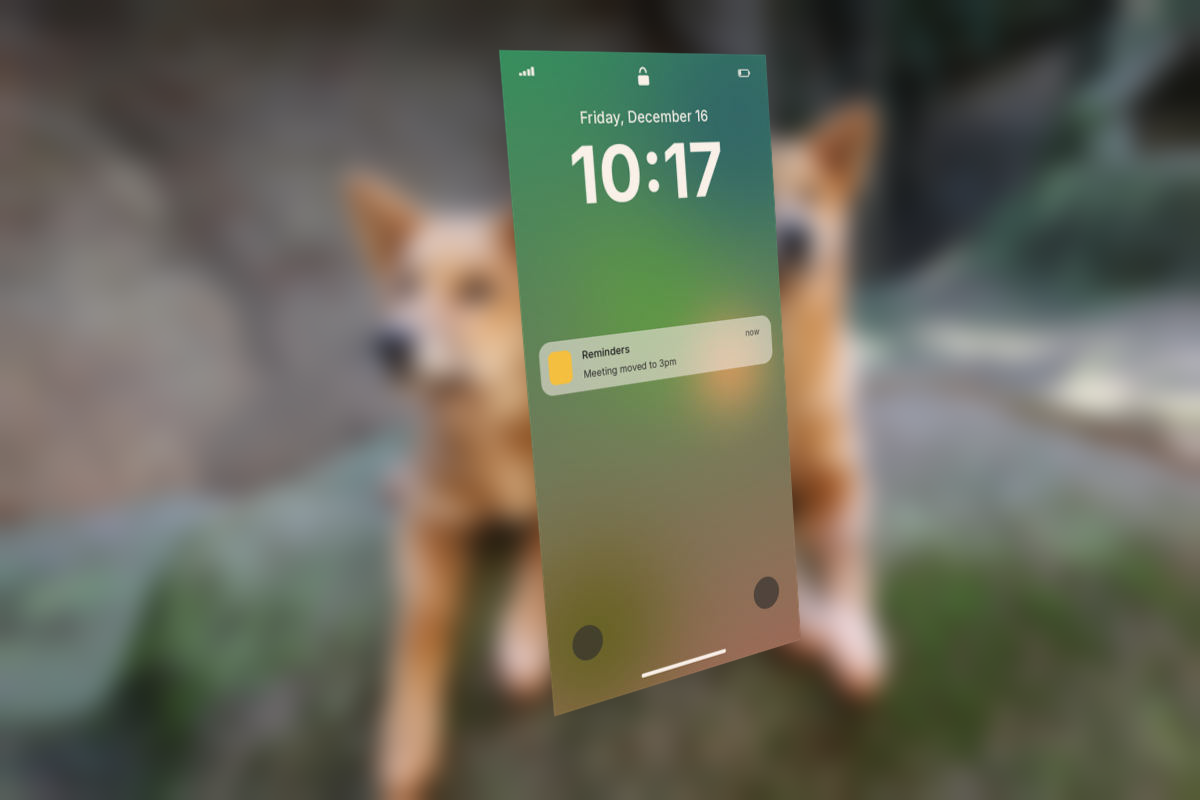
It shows {"hour": 10, "minute": 17}
